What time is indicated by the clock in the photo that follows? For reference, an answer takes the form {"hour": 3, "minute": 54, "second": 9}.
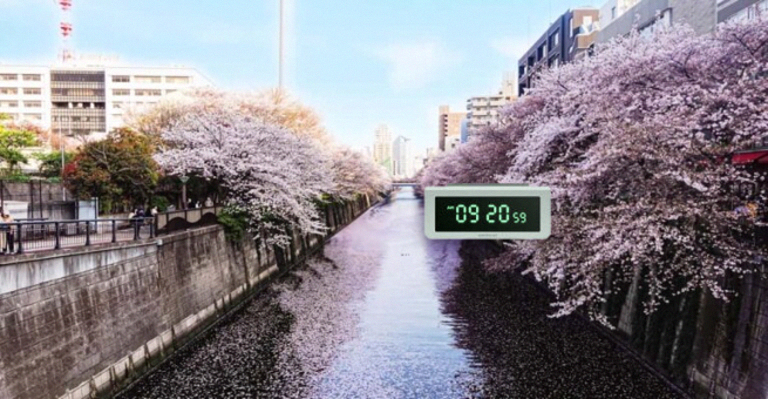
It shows {"hour": 9, "minute": 20, "second": 59}
